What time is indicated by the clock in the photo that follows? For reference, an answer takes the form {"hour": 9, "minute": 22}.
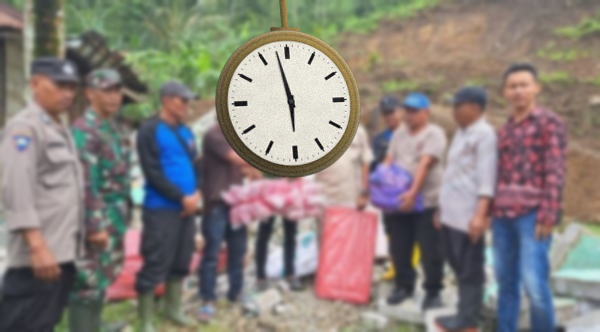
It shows {"hour": 5, "minute": 58}
